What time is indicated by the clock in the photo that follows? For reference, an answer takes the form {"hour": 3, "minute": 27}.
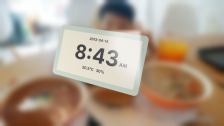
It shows {"hour": 8, "minute": 43}
